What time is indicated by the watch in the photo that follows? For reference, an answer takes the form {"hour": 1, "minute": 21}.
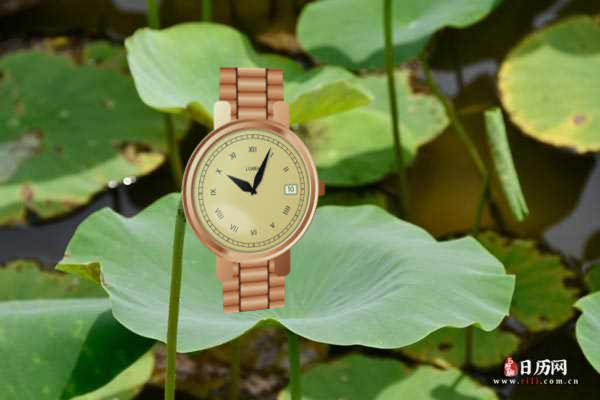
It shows {"hour": 10, "minute": 4}
